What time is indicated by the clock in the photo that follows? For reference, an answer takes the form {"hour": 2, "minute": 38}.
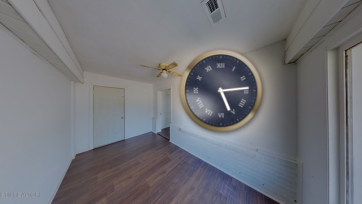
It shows {"hour": 5, "minute": 14}
